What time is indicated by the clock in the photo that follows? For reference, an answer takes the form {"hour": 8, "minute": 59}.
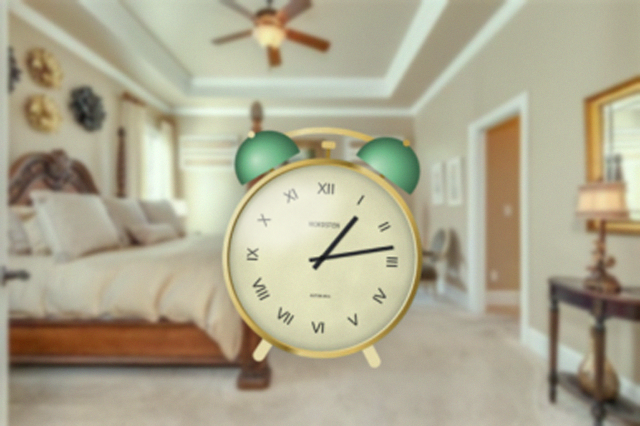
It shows {"hour": 1, "minute": 13}
